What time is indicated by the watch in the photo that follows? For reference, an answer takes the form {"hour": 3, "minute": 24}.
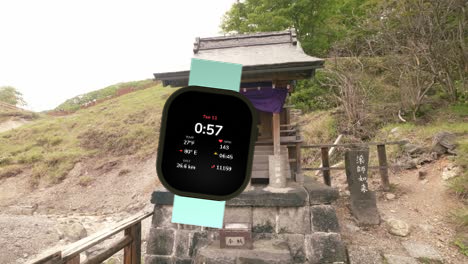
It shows {"hour": 0, "minute": 57}
